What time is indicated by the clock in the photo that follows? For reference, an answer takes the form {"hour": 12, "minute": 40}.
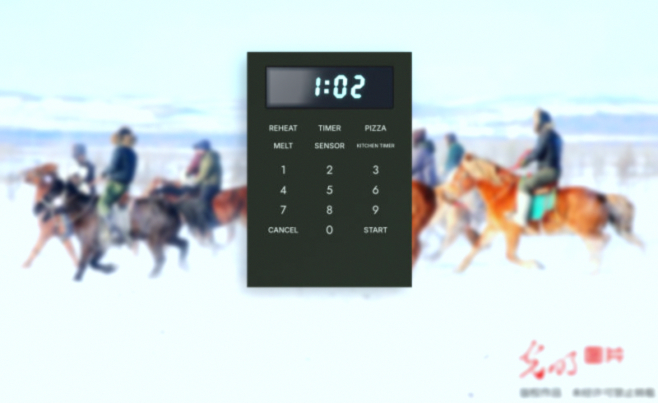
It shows {"hour": 1, "minute": 2}
